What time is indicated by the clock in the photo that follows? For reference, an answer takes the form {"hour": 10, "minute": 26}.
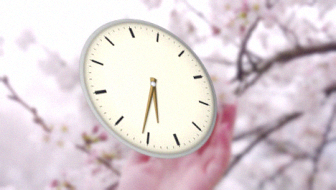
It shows {"hour": 6, "minute": 36}
